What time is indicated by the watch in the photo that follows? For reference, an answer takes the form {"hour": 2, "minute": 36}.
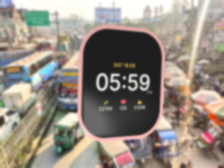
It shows {"hour": 5, "minute": 59}
